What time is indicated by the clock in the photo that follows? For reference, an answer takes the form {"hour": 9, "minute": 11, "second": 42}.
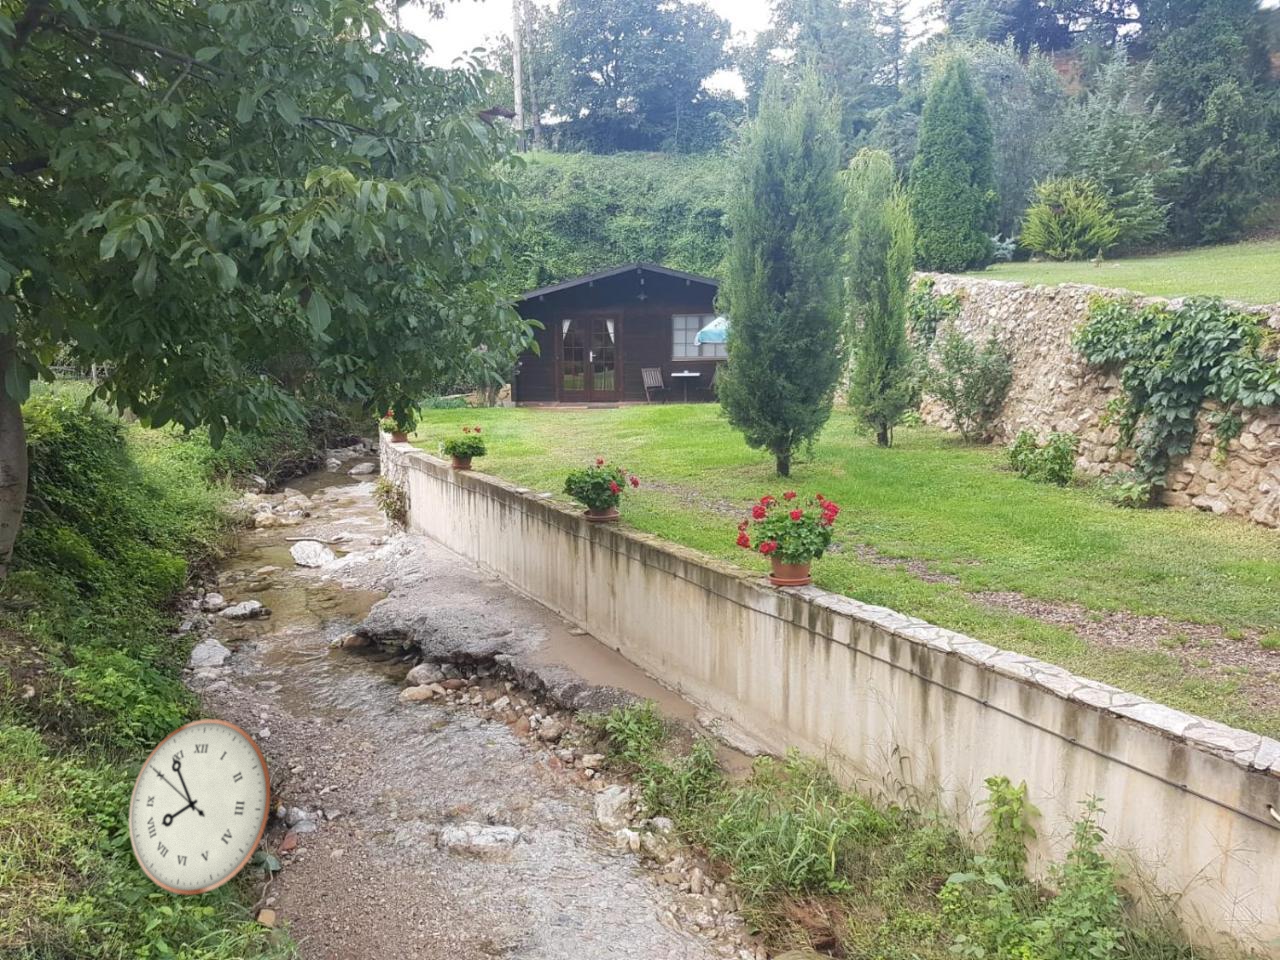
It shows {"hour": 7, "minute": 53, "second": 50}
